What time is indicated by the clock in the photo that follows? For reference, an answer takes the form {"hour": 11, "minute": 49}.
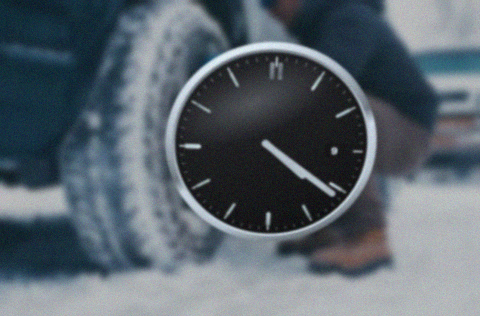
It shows {"hour": 4, "minute": 21}
